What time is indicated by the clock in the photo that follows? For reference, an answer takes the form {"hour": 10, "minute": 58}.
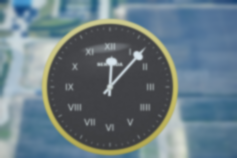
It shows {"hour": 12, "minute": 7}
